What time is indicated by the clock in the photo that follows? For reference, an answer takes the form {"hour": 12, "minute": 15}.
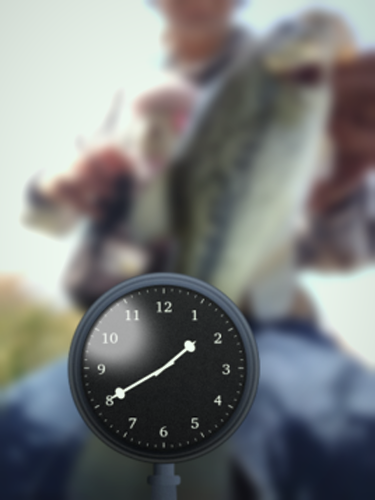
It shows {"hour": 1, "minute": 40}
